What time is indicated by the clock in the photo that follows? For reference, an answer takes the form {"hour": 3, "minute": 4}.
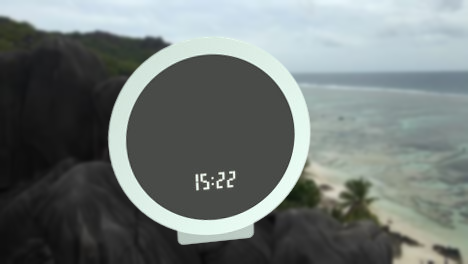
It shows {"hour": 15, "minute": 22}
